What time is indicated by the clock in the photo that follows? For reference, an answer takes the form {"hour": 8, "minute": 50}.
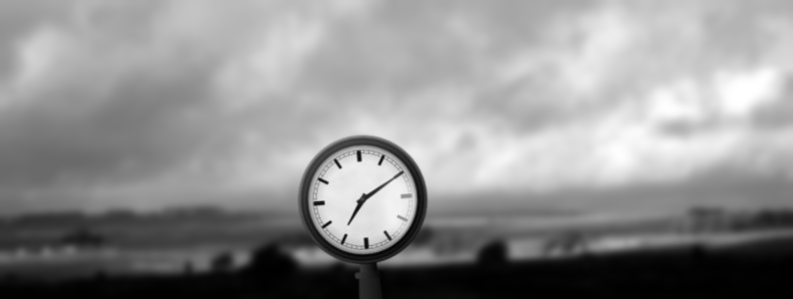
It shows {"hour": 7, "minute": 10}
